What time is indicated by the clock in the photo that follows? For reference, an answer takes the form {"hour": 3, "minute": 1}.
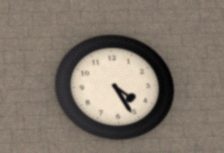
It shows {"hour": 4, "minute": 26}
